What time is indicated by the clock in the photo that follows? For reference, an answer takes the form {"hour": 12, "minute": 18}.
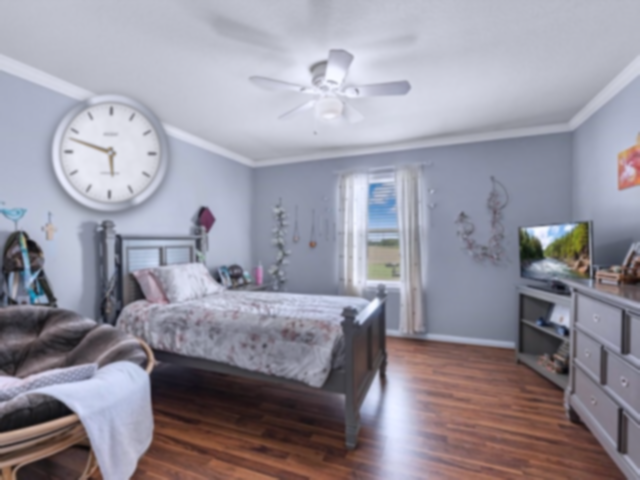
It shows {"hour": 5, "minute": 48}
